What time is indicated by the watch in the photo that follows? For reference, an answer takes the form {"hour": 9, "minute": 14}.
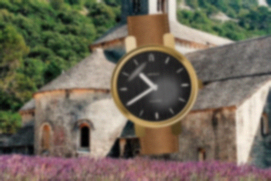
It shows {"hour": 10, "minute": 40}
